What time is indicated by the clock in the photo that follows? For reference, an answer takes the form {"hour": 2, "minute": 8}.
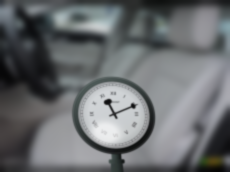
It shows {"hour": 11, "minute": 11}
